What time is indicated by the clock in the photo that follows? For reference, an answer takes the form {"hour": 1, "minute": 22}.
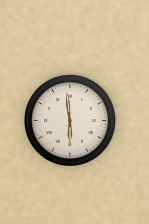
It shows {"hour": 5, "minute": 59}
